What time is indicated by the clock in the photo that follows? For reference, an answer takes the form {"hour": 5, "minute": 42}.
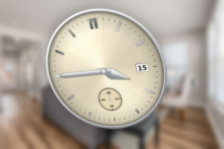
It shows {"hour": 3, "minute": 45}
